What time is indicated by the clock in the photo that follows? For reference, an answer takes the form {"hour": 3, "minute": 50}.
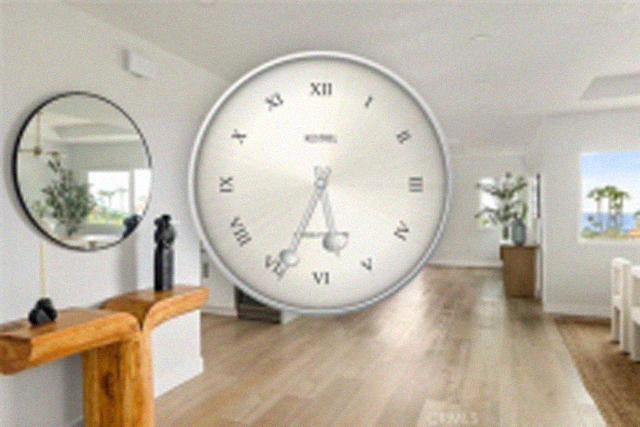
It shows {"hour": 5, "minute": 34}
